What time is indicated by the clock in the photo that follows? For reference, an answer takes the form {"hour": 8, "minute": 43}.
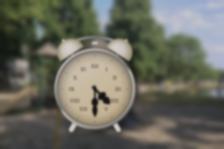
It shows {"hour": 4, "minute": 30}
